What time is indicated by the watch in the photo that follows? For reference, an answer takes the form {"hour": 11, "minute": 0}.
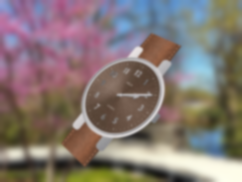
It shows {"hour": 2, "minute": 10}
